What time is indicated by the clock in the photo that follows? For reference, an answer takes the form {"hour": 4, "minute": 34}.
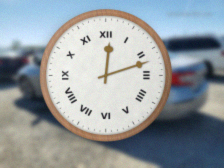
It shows {"hour": 12, "minute": 12}
